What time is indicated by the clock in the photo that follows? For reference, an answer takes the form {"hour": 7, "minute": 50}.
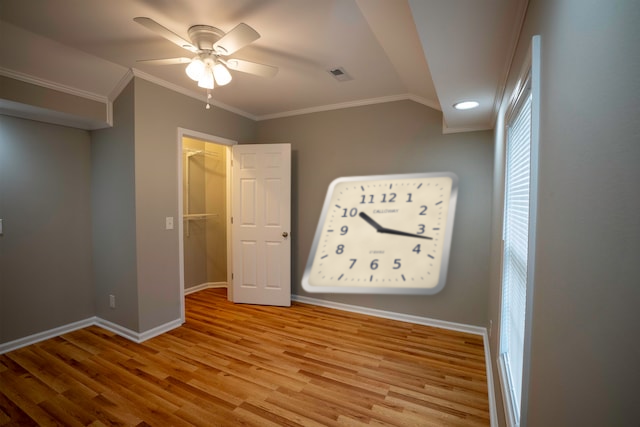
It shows {"hour": 10, "minute": 17}
